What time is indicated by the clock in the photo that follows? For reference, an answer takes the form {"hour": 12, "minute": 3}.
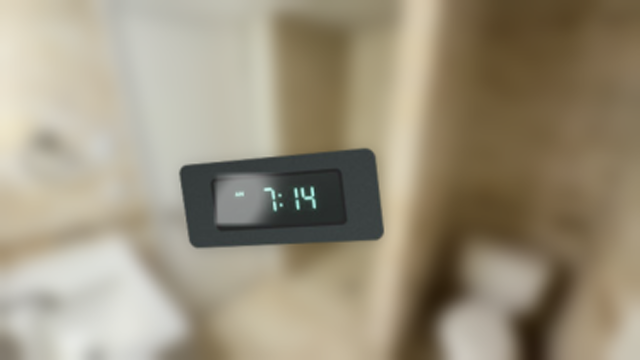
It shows {"hour": 7, "minute": 14}
